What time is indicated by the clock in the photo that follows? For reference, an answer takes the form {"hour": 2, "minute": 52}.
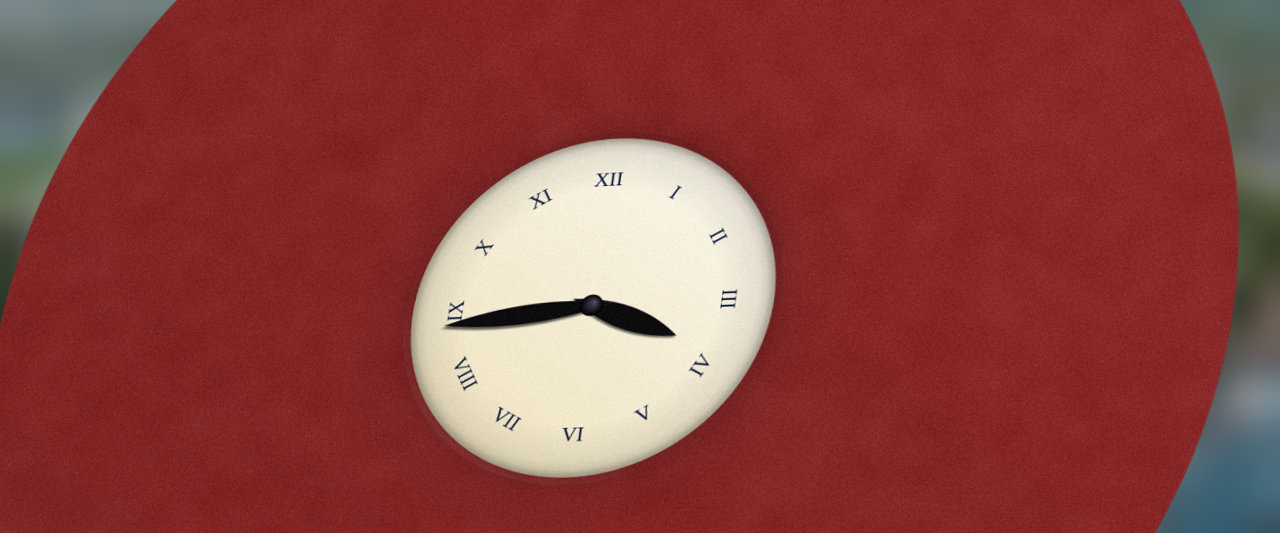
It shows {"hour": 3, "minute": 44}
